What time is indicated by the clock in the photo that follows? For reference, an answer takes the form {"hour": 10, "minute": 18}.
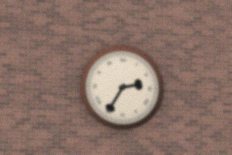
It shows {"hour": 2, "minute": 35}
